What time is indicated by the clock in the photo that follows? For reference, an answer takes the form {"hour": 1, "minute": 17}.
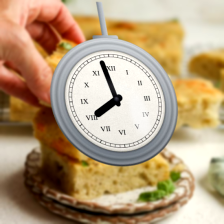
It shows {"hour": 7, "minute": 58}
